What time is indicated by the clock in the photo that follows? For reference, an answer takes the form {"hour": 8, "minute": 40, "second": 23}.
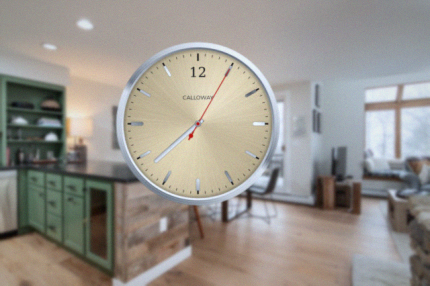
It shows {"hour": 7, "minute": 38, "second": 5}
